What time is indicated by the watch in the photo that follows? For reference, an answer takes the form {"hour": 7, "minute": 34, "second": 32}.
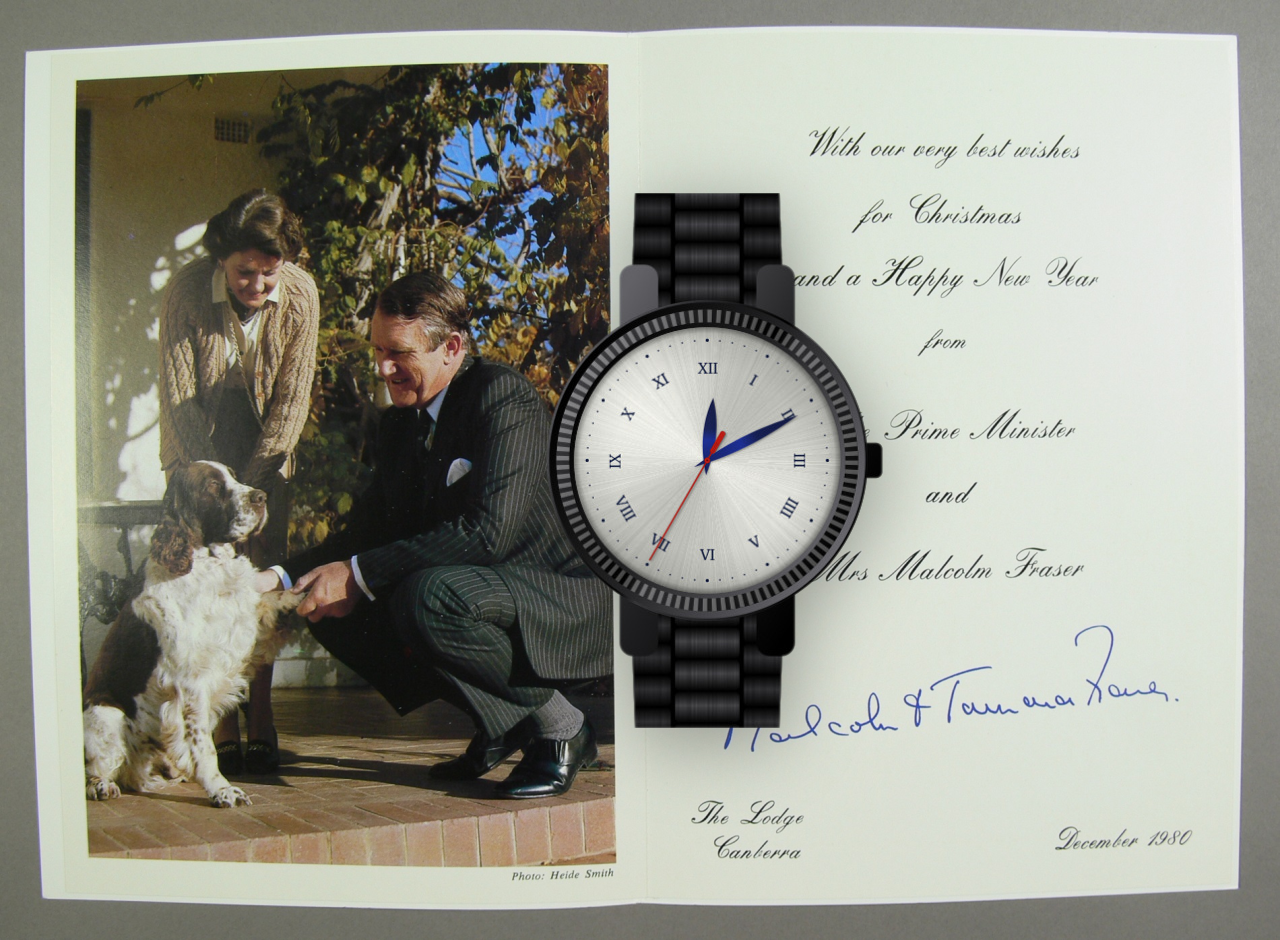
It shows {"hour": 12, "minute": 10, "second": 35}
